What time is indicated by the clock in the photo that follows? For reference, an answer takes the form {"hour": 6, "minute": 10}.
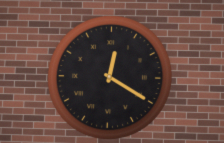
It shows {"hour": 12, "minute": 20}
